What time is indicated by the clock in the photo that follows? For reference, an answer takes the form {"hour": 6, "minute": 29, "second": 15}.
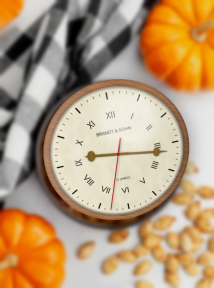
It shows {"hour": 9, "minute": 16, "second": 33}
